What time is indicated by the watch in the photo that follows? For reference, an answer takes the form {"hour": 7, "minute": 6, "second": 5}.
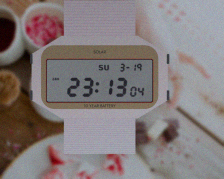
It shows {"hour": 23, "minute": 13, "second": 4}
